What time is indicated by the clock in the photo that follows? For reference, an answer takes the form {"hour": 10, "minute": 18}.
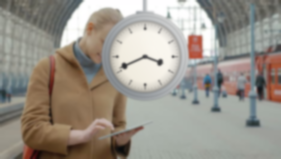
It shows {"hour": 3, "minute": 41}
